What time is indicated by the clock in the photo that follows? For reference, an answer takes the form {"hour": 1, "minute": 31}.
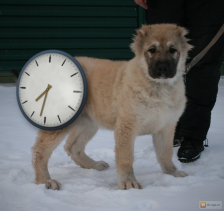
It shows {"hour": 7, "minute": 32}
